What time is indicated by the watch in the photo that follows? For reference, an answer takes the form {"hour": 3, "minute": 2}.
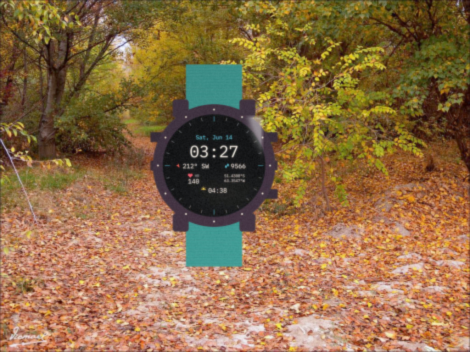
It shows {"hour": 3, "minute": 27}
